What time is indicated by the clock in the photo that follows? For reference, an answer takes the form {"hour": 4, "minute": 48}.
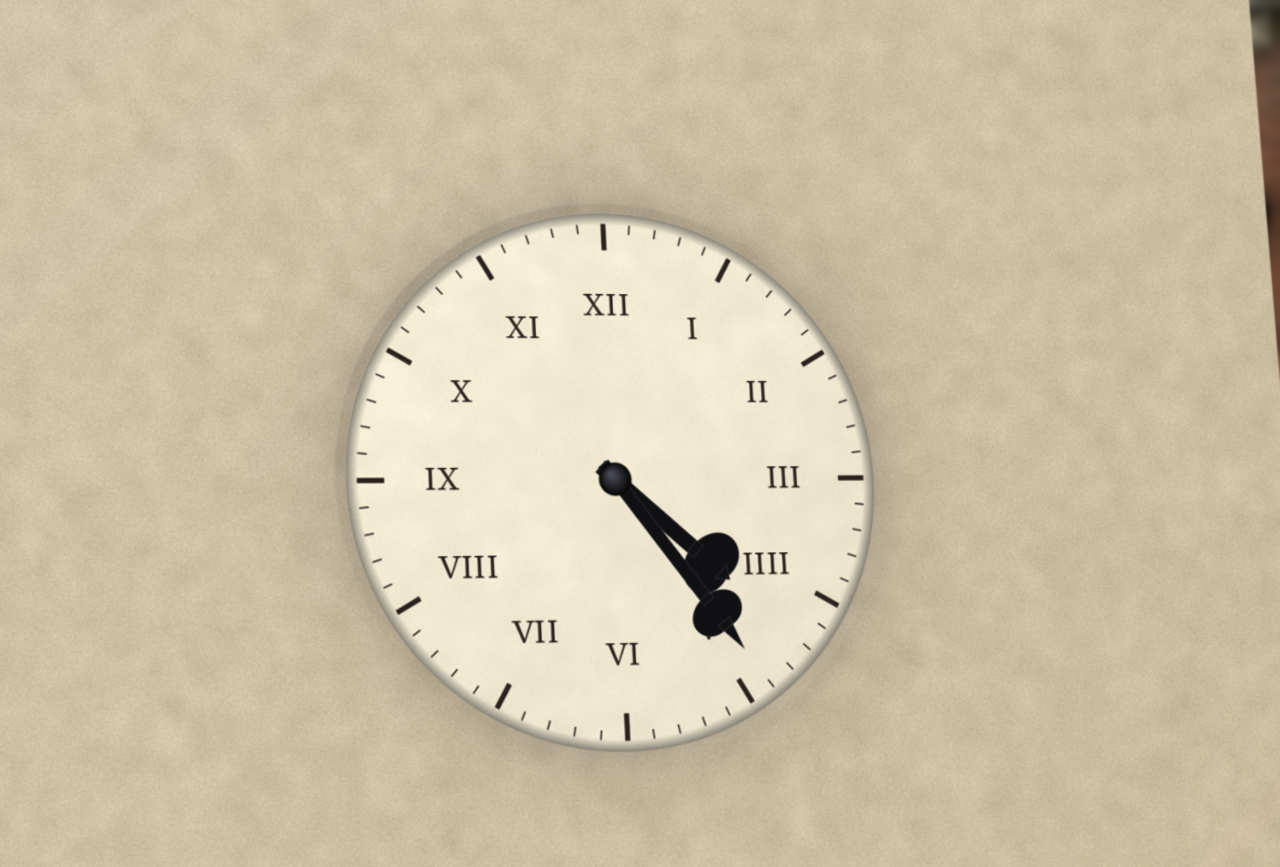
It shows {"hour": 4, "minute": 24}
